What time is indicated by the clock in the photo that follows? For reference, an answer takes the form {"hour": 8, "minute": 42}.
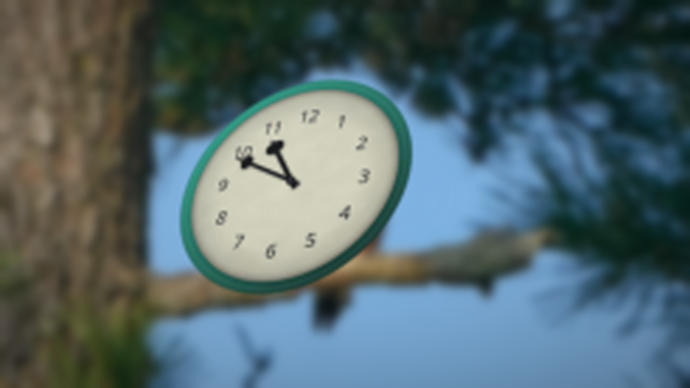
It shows {"hour": 10, "minute": 49}
